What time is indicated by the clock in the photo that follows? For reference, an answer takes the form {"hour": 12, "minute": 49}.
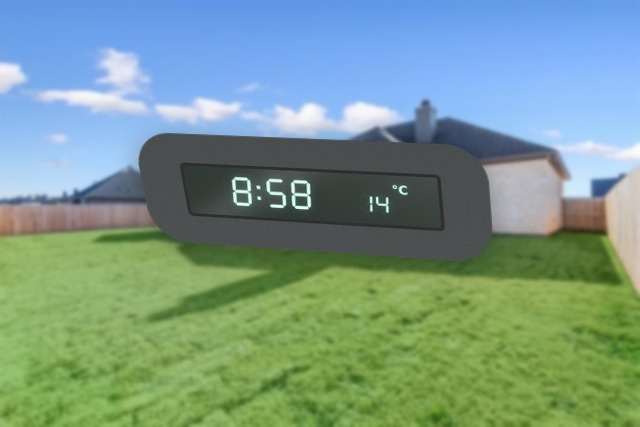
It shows {"hour": 8, "minute": 58}
